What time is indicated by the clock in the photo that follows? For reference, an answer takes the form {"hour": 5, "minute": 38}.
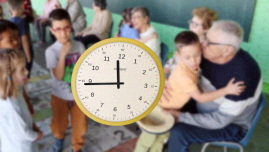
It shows {"hour": 11, "minute": 44}
